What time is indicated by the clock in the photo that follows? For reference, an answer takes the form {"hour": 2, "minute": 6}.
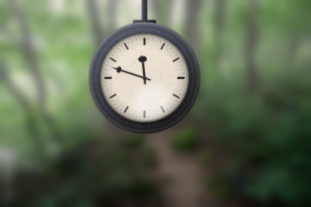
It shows {"hour": 11, "minute": 48}
